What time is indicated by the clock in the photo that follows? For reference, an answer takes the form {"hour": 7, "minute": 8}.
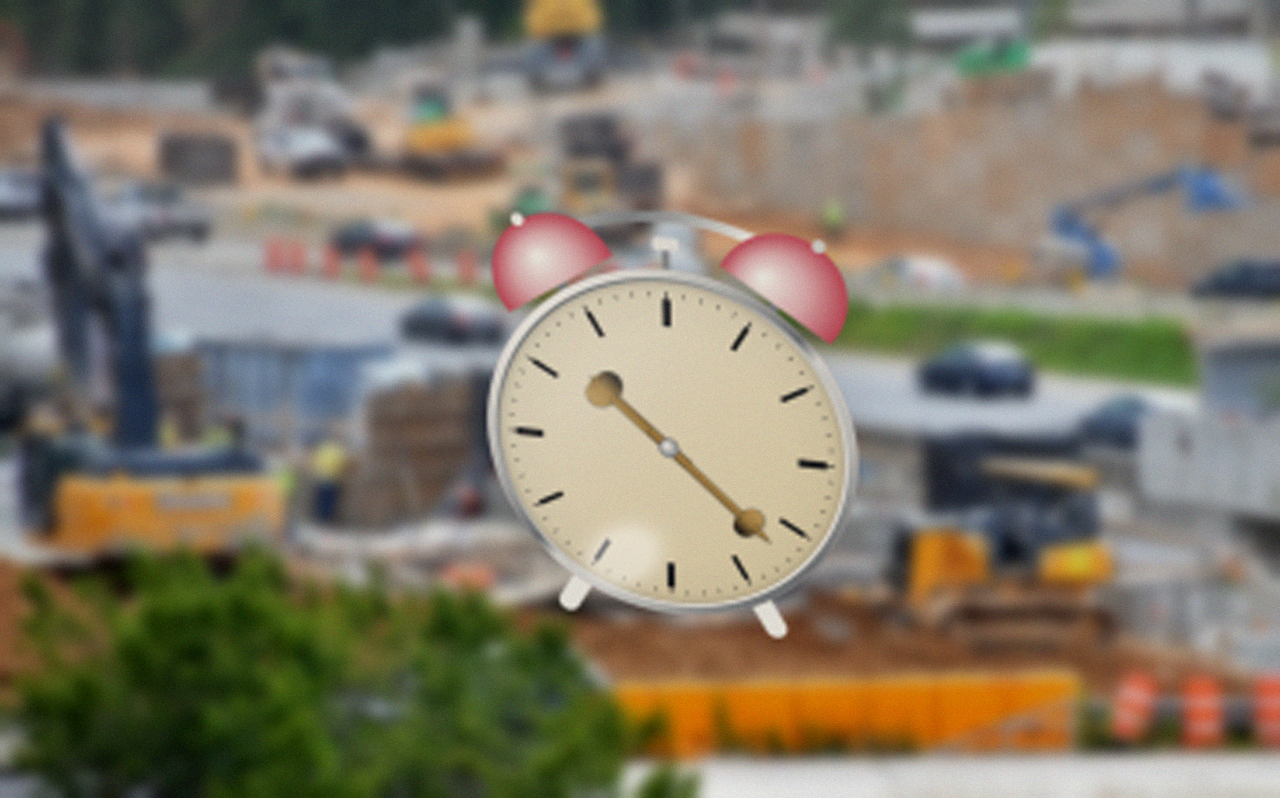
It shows {"hour": 10, "minute": 22}
